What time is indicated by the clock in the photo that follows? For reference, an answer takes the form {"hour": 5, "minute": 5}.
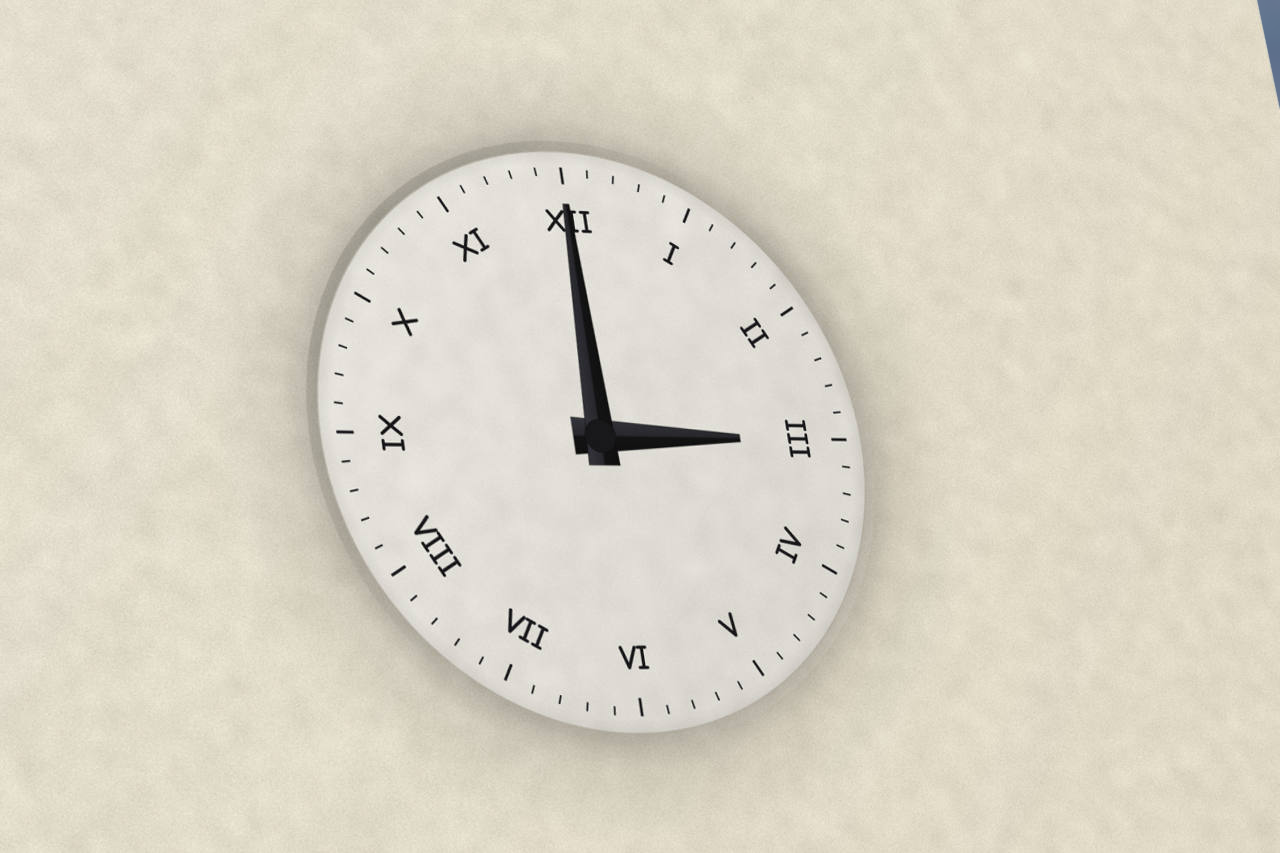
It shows {"hour": 3, "minute": 0}
